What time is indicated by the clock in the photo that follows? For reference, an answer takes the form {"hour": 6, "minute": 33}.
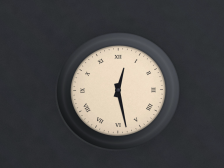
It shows {"hour": 12, "minute": 28}
